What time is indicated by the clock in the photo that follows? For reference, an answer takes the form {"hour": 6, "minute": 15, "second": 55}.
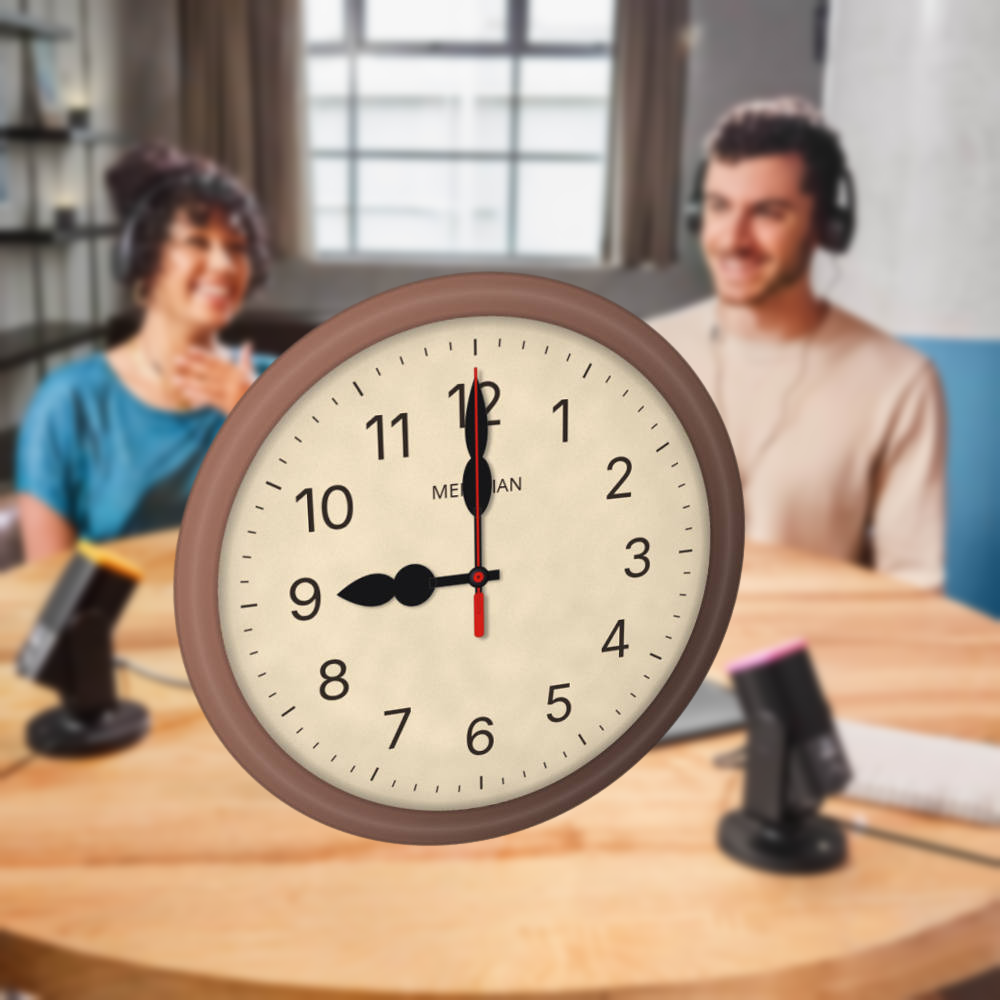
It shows {"hour": 9, "minute": 0, "second": 0}
